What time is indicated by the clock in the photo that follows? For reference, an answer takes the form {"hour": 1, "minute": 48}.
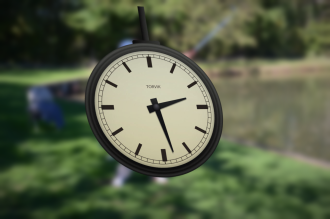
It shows {"hour": 2, "minute": 28}
